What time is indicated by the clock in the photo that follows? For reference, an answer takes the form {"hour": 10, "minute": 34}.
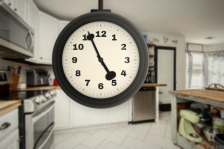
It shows {"hour": 4, "minute": 56}
